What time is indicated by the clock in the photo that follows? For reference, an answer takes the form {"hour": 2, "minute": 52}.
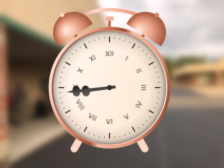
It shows {"hour": 8, "minute": 44}
